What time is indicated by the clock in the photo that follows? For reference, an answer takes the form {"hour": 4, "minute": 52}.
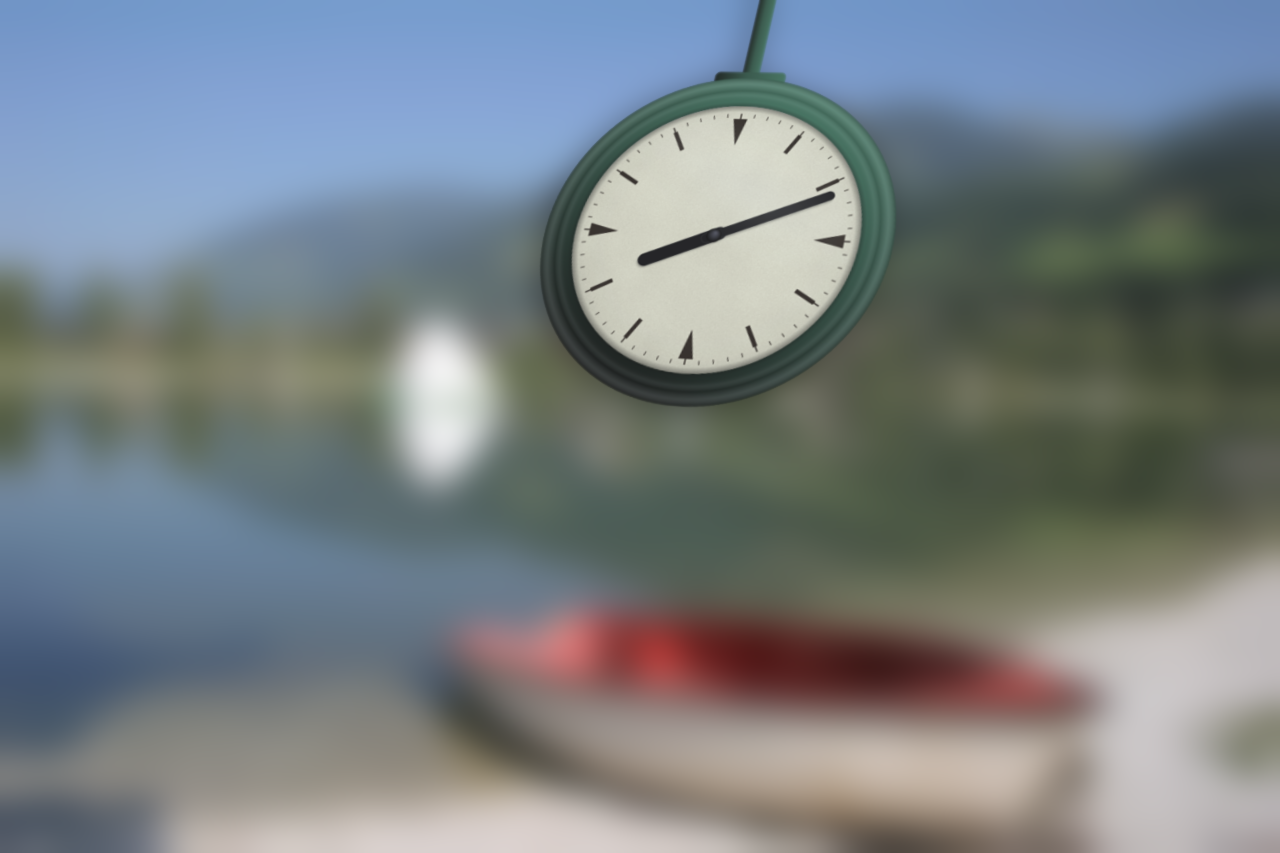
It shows {"hour": 8, "minute": 11}
